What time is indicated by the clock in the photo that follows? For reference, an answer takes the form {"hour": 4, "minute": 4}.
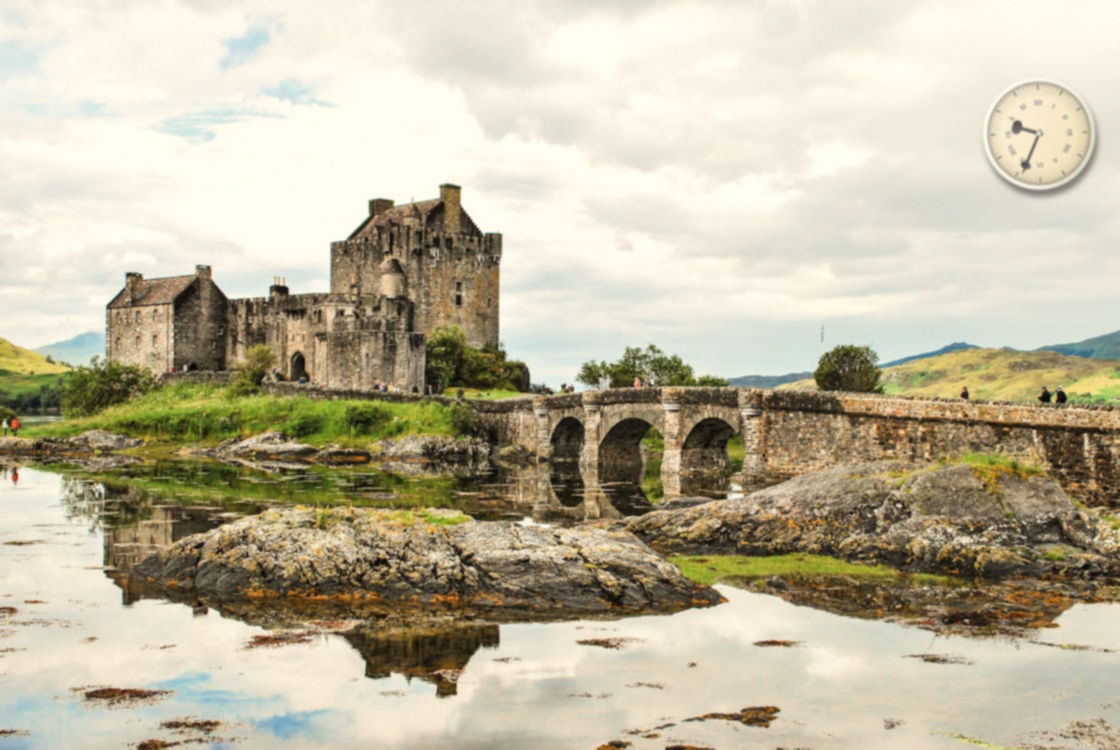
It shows {"hour": 9, "minute": 34}
